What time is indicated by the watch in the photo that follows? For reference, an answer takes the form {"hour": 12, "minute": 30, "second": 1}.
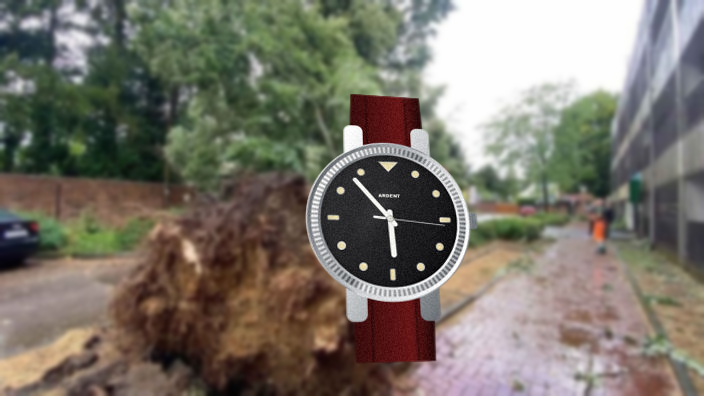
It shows {"hour": 5, "minute": 53, "second": 16}
